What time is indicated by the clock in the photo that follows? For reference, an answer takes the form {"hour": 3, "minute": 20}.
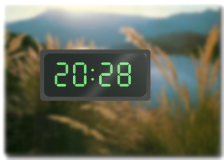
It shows {"hour": 20, "minute": 28}
